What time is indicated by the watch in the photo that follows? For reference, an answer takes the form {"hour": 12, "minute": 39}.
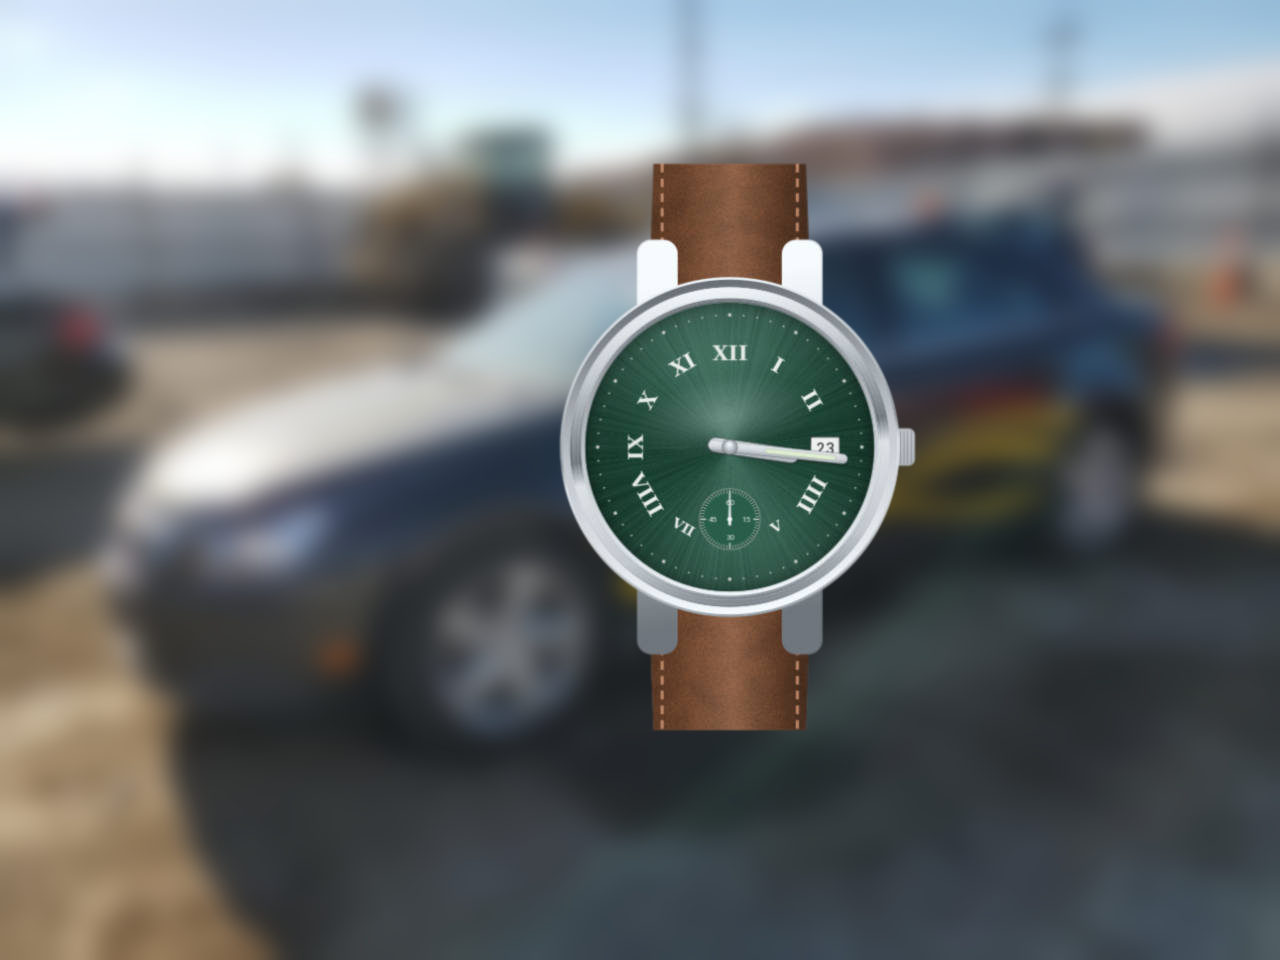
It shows {"hour": 3, "minute": 16}
